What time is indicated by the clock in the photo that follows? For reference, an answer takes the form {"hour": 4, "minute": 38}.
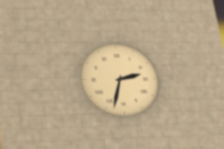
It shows {"hour": 2, "minute": 33}
